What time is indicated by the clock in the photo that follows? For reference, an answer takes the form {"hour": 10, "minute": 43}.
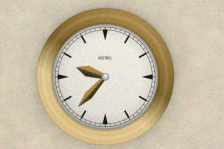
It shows {"hour": 9, "minute": 37}
